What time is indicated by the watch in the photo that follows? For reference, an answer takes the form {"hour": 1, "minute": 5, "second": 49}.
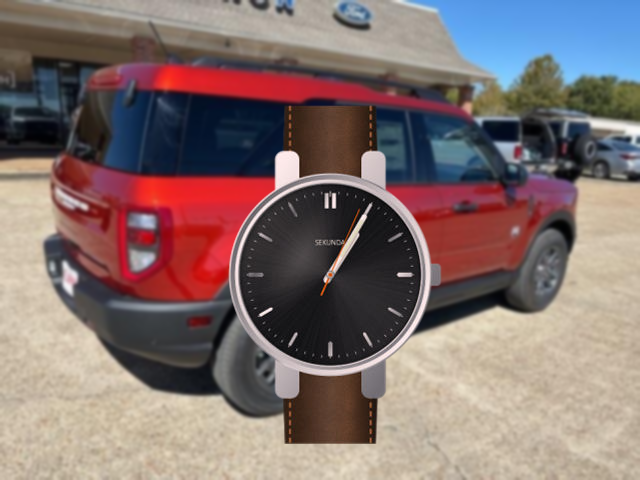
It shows {"hour": 1, "minute": 5, "second": 4}
